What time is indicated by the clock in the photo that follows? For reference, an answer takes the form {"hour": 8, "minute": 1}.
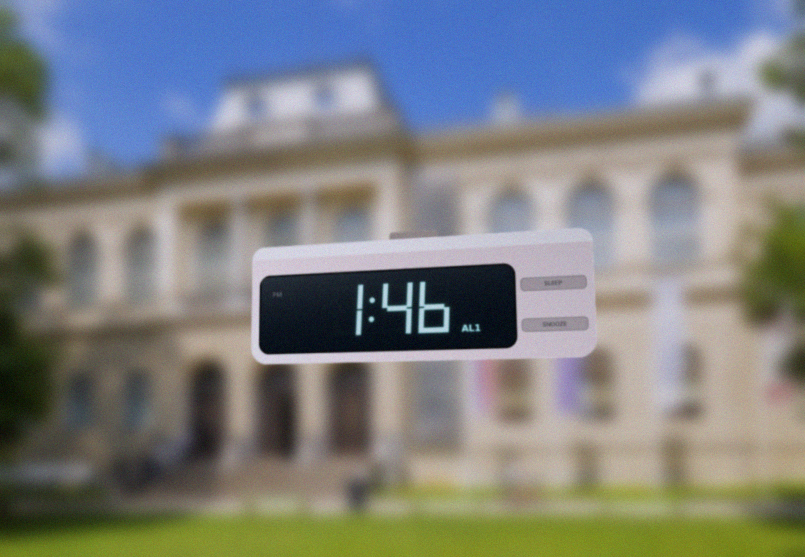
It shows {"hour": 1, "minute": 46}
